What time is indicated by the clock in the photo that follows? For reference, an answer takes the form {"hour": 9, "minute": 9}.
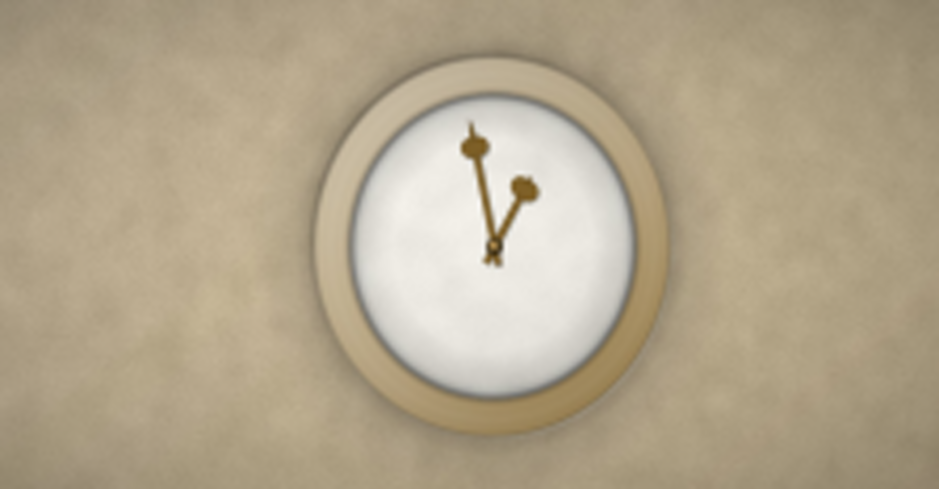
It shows {"hour": 12, "minute": 58}
